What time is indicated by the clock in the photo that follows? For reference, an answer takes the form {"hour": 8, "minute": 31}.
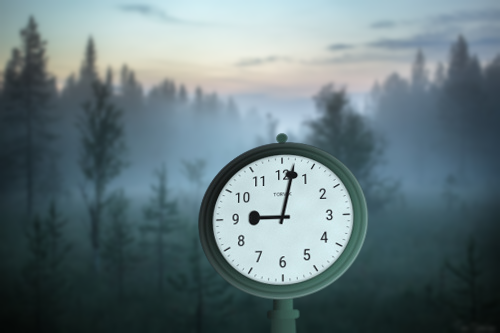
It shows {"hour": 9, "minute": 2}
